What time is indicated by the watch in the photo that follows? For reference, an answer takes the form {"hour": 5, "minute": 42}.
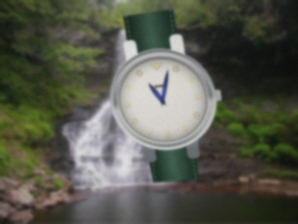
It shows {"hour": 11, "minute": 3}
